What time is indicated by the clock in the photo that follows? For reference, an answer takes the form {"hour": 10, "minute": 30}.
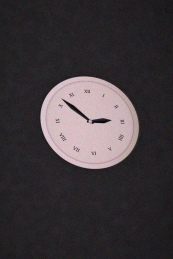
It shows {"hour": 2, "minute": 52}
